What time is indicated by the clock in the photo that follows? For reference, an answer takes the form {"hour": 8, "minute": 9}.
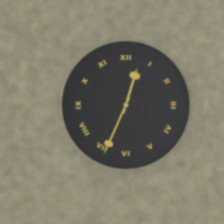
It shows {"hour": 12, "minute": 34}
